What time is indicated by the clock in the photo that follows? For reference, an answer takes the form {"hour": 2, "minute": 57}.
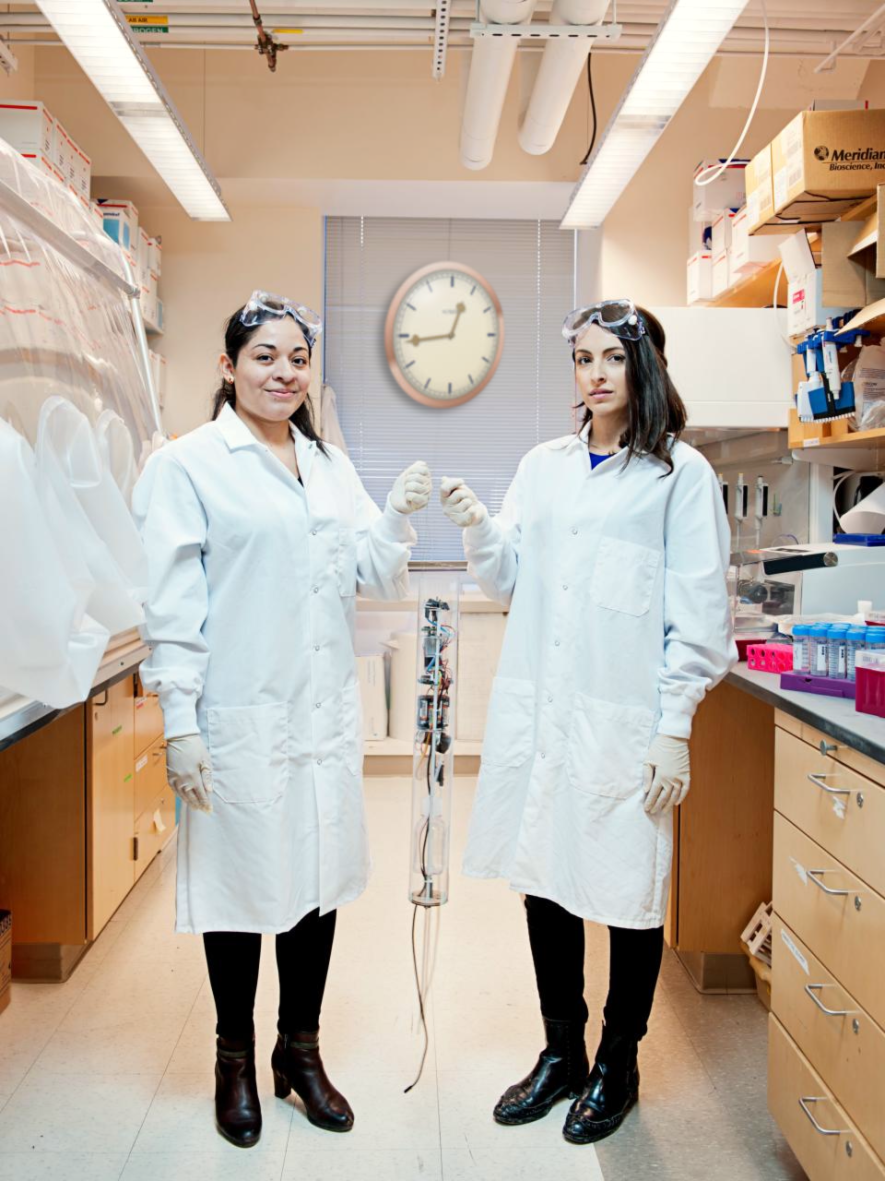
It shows {"hour": 12, "minute": 44}
